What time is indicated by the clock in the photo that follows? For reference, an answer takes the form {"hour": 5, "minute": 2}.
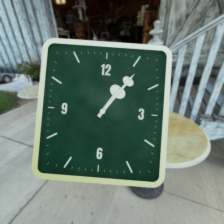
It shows {"hour": 1, "minute": 6}
